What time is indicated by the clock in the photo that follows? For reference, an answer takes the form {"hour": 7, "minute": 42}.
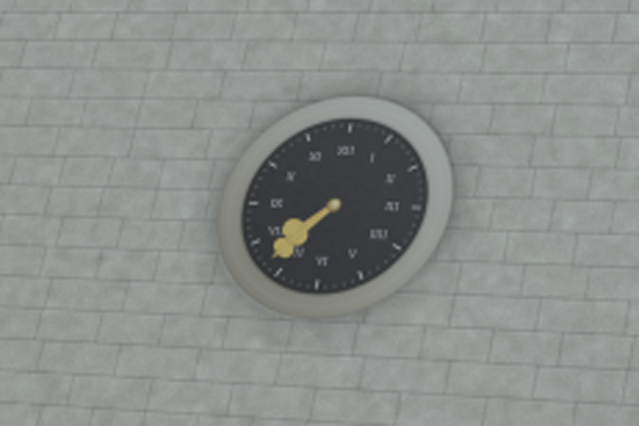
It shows {"hour": 7, "minute": 37}
